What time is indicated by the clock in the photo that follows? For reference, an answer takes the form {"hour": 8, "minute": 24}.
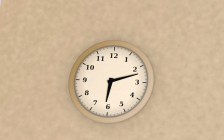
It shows {"hour": 6, "minute": 12}
